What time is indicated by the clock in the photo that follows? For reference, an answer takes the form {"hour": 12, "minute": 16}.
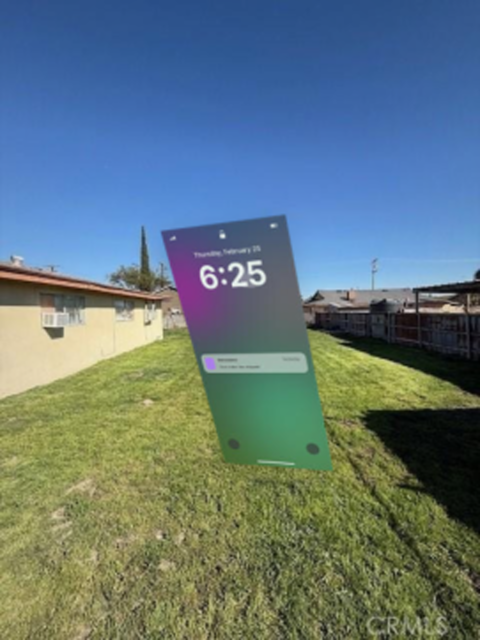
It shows {"hour": 6, "minute": 25}
